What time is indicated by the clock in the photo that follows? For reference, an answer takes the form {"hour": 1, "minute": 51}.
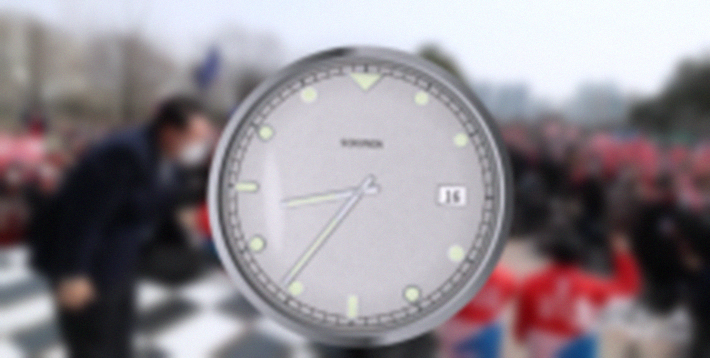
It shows {"hour": 8, "minute": 36}
